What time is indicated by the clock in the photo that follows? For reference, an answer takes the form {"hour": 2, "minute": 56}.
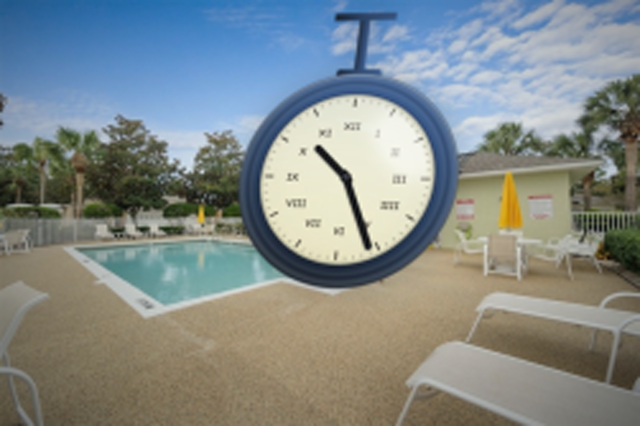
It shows {"hour": 10, "minute": 26}
